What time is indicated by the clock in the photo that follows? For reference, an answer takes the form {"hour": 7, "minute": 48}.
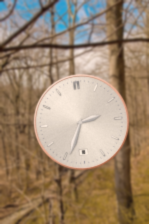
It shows {"hour": 2, "minute": 34}
